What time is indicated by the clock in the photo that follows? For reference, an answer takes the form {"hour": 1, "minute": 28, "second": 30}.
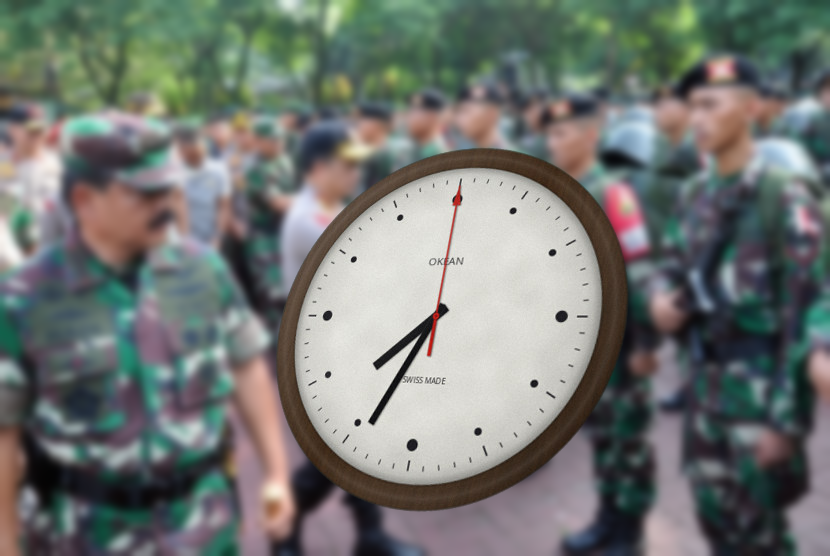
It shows {"hour": 7, "minute": 34, "second": 0}
